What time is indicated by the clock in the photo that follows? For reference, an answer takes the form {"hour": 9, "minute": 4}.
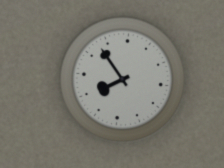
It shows {"hour": 7, "minute": 53}
